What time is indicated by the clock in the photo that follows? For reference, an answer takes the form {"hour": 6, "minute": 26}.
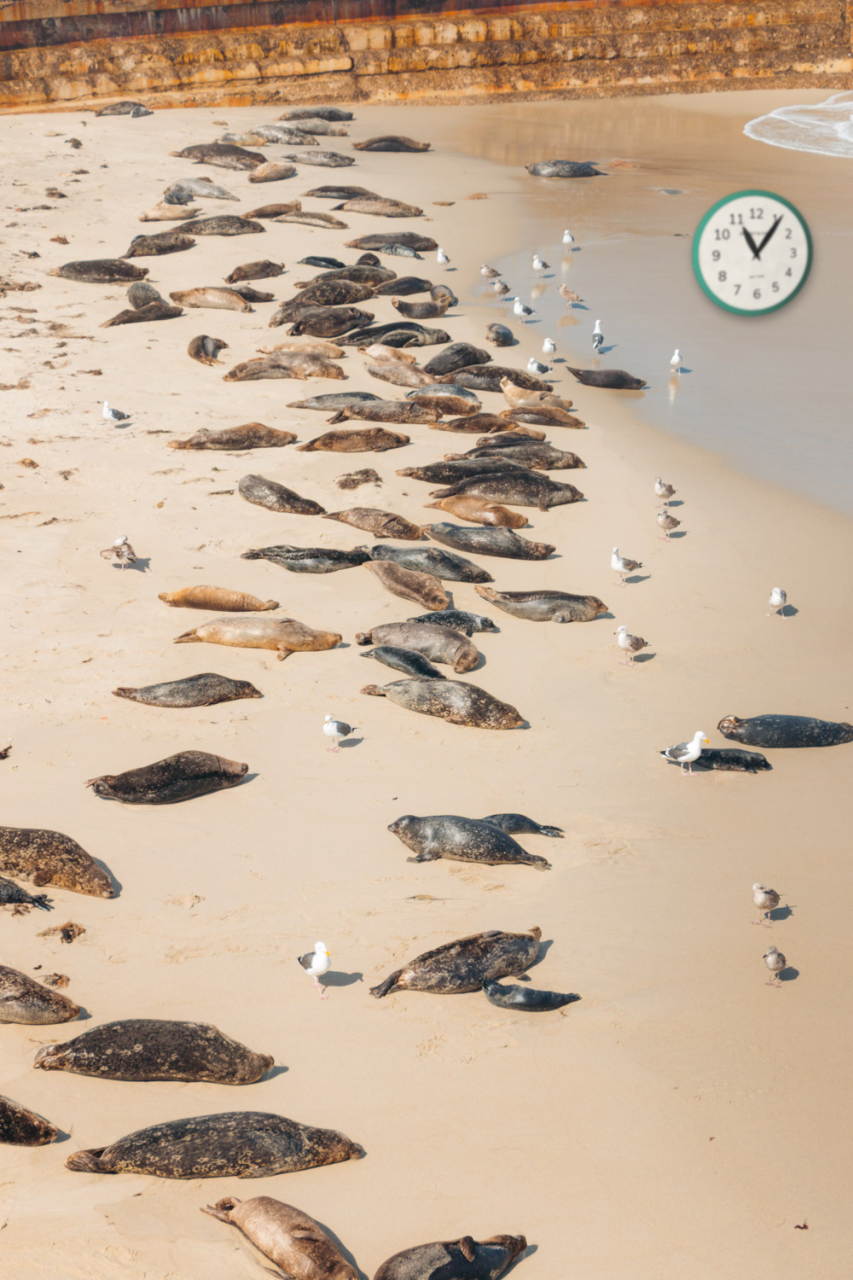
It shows {"hour": 11, "minute": 6}
